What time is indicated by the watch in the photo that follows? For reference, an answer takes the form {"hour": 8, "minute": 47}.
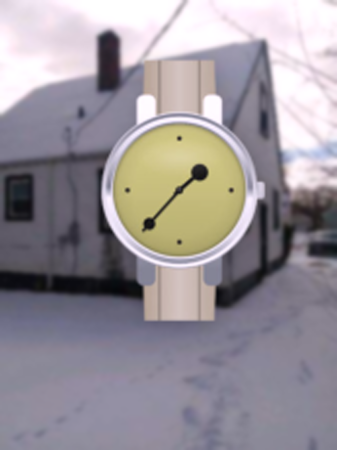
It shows {"hour": 1, "minute": 37}
